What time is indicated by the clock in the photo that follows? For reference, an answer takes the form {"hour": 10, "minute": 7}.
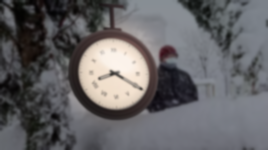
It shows {"hour": 8, "minute": 20}
